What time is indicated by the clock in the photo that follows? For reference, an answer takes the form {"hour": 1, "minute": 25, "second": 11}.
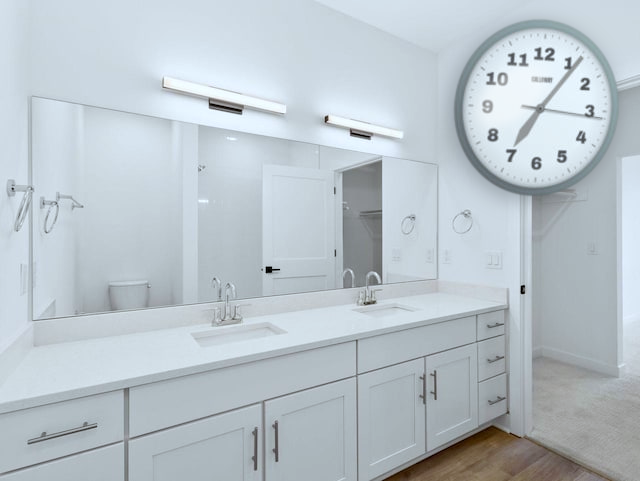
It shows {"hour": 7, "minute": 6, "second": 16}
